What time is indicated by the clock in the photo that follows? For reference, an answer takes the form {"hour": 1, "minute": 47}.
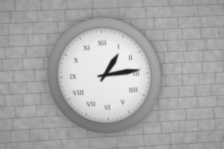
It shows {"hour": 1, "minute": 14}
